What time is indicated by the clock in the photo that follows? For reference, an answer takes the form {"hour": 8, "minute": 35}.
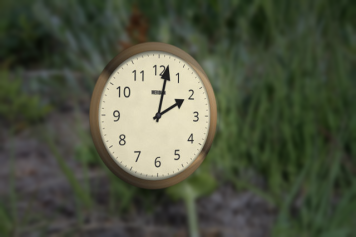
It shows {"hour": 2, "minute": 2}
